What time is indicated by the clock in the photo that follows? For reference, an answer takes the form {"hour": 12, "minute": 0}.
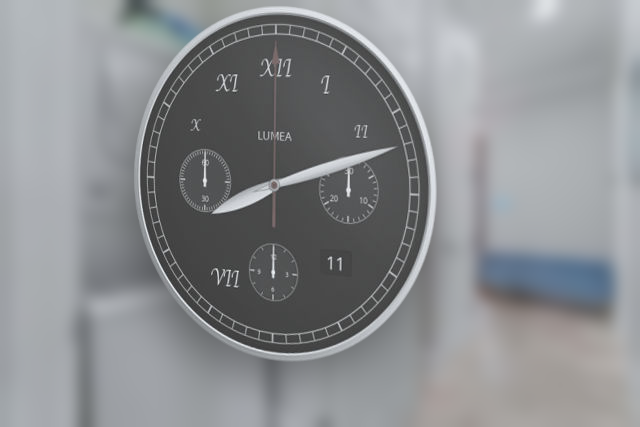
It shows {"hour": 8, "minute": 12}
